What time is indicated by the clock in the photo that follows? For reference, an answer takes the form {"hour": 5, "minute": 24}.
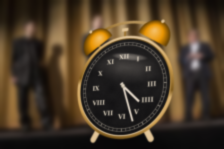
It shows {"hour": 4, "minute": 27}
